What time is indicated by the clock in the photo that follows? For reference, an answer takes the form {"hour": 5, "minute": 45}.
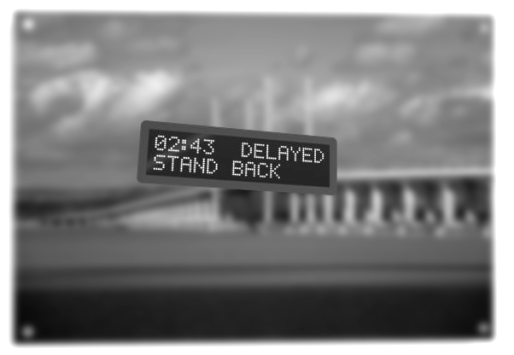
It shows {"hour": 2, "minute": 43}
